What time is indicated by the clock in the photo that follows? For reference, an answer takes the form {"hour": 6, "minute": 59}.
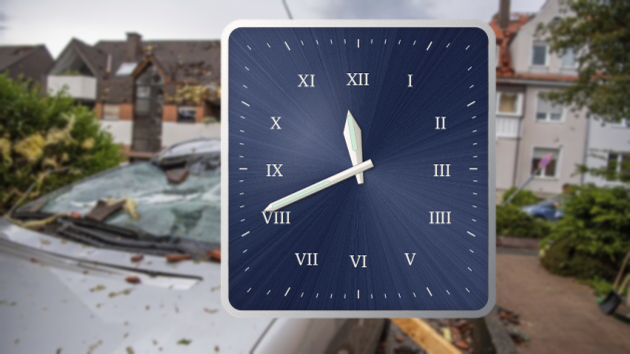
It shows {"hour": 11, "minute": 41}
